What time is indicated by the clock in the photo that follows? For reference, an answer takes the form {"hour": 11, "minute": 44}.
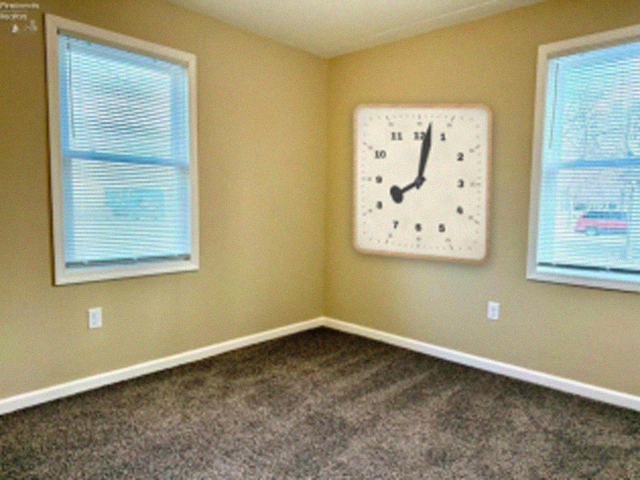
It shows {"hour": 8, "minute": 2}
